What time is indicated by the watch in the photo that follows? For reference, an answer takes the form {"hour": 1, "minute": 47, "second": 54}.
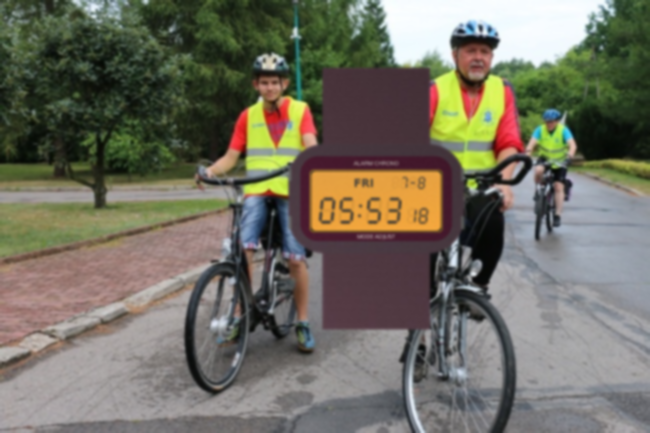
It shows {"hour": 5, "minute": 53, "second": 18}
